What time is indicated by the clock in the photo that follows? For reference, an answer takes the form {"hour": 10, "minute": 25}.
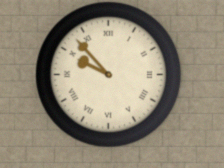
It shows {"hour": 9, "minute": 53}
